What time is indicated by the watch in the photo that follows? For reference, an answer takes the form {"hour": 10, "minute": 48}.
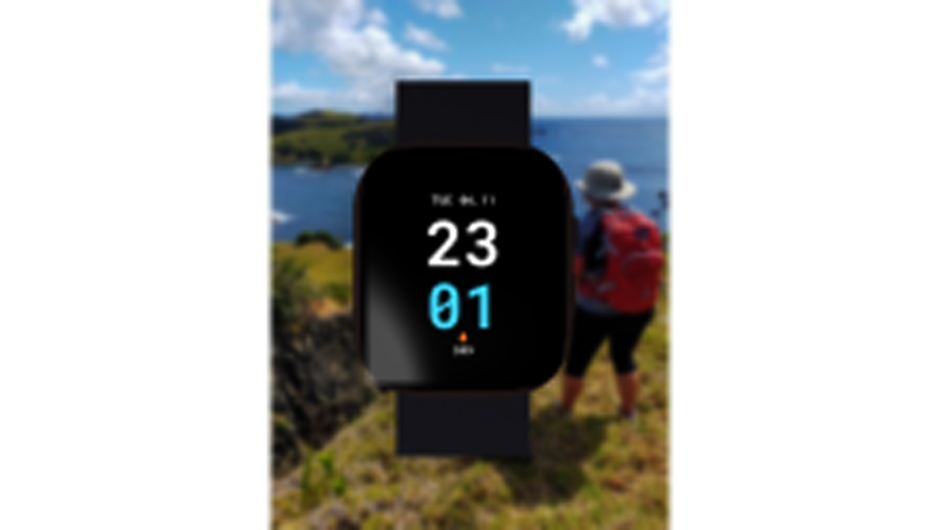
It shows {"hour": 23, "minute": 1}
